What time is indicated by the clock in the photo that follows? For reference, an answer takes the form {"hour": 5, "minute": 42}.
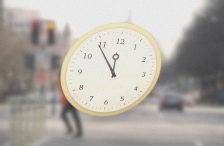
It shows {"hour": 11, "minute": 54}
